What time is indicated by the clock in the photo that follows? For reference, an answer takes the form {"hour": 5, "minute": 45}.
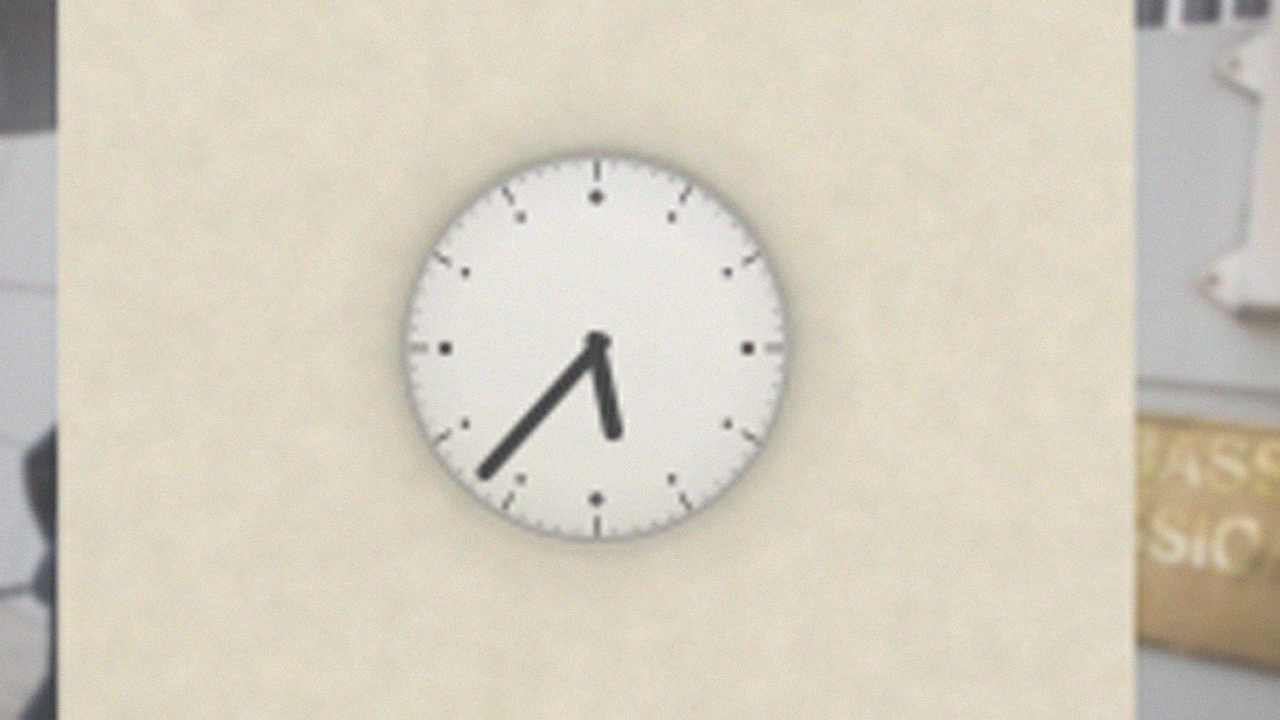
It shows {"hour": 5, "minute": 37}
